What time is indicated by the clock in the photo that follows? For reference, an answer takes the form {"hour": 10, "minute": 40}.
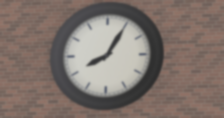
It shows {"hour": 8, "minute": 5}
